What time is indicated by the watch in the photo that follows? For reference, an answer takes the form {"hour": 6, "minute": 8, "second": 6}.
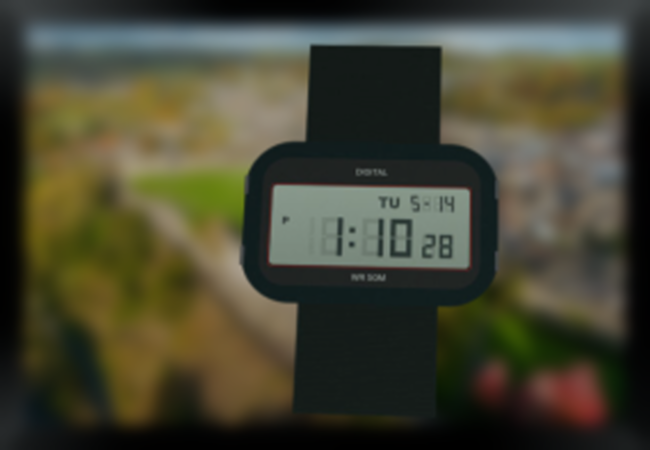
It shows {"hour": 1, "minute": 10, "second": 28}
